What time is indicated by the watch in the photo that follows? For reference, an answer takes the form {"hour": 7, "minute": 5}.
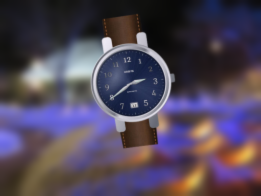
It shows {"hour": 2, "minute": 40}
